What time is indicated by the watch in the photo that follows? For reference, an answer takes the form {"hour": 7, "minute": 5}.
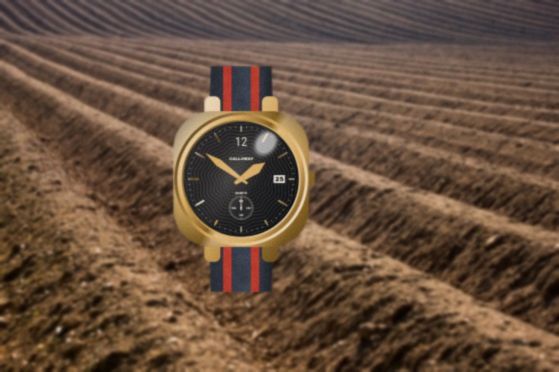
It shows {"hour": 1, "minute": 51}
